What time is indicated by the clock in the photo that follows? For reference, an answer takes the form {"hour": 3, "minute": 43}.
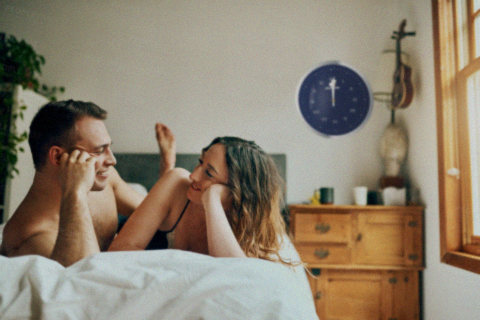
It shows {"hour": 12, "minute": 1}
